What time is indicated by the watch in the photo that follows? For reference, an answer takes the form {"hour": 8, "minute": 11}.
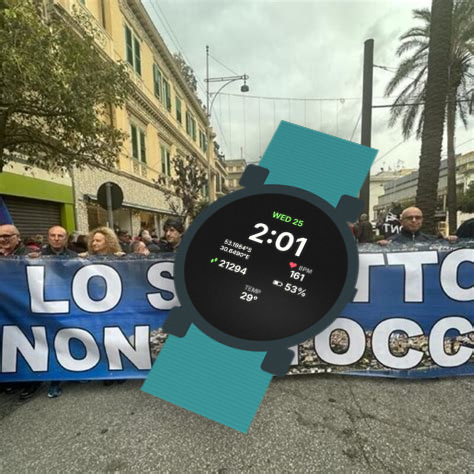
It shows {"hour": 2, "minute": 1}
